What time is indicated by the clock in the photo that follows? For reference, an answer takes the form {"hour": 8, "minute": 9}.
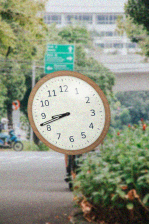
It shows {"hour": 8, "minute": 42}
